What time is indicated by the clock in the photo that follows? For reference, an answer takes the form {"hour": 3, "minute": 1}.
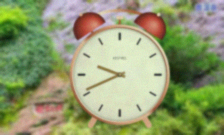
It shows {"hour": 9, "minute": 41}
